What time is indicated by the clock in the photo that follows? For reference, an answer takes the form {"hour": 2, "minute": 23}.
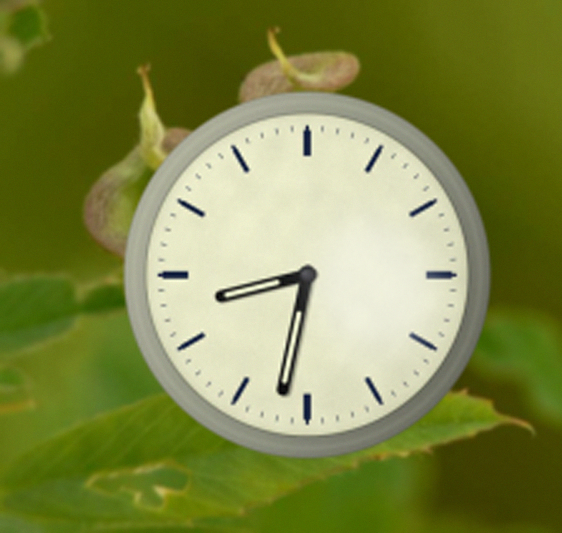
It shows {"hour": 8, "minute": 32}
